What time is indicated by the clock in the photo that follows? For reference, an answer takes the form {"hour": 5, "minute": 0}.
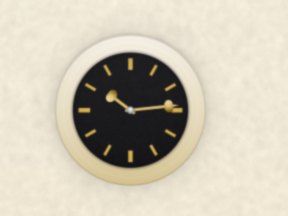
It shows {"hour": 10, "minute": 14}
